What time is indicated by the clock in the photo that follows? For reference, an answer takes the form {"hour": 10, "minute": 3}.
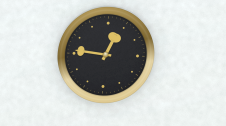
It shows {"hour": 12, "minute": 46}
